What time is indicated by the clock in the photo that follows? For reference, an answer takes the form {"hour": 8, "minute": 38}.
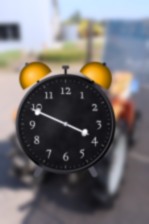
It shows {"hour": 3, "minute": 49}
